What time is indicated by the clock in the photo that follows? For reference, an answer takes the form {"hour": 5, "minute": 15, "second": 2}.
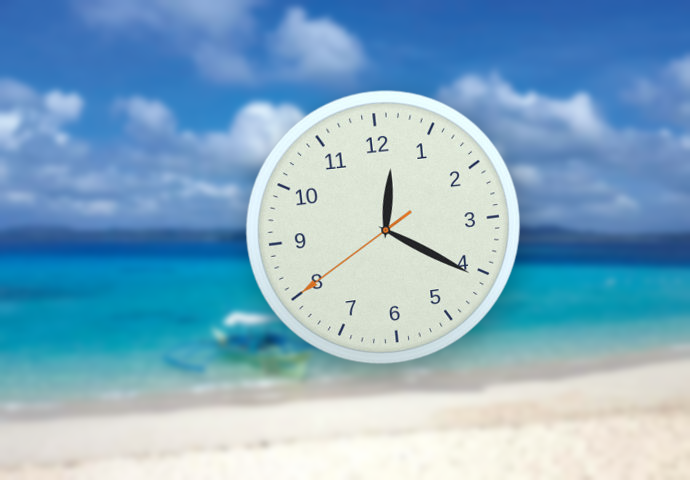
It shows {"hour": 12, "minute": 20, "second": 40}
